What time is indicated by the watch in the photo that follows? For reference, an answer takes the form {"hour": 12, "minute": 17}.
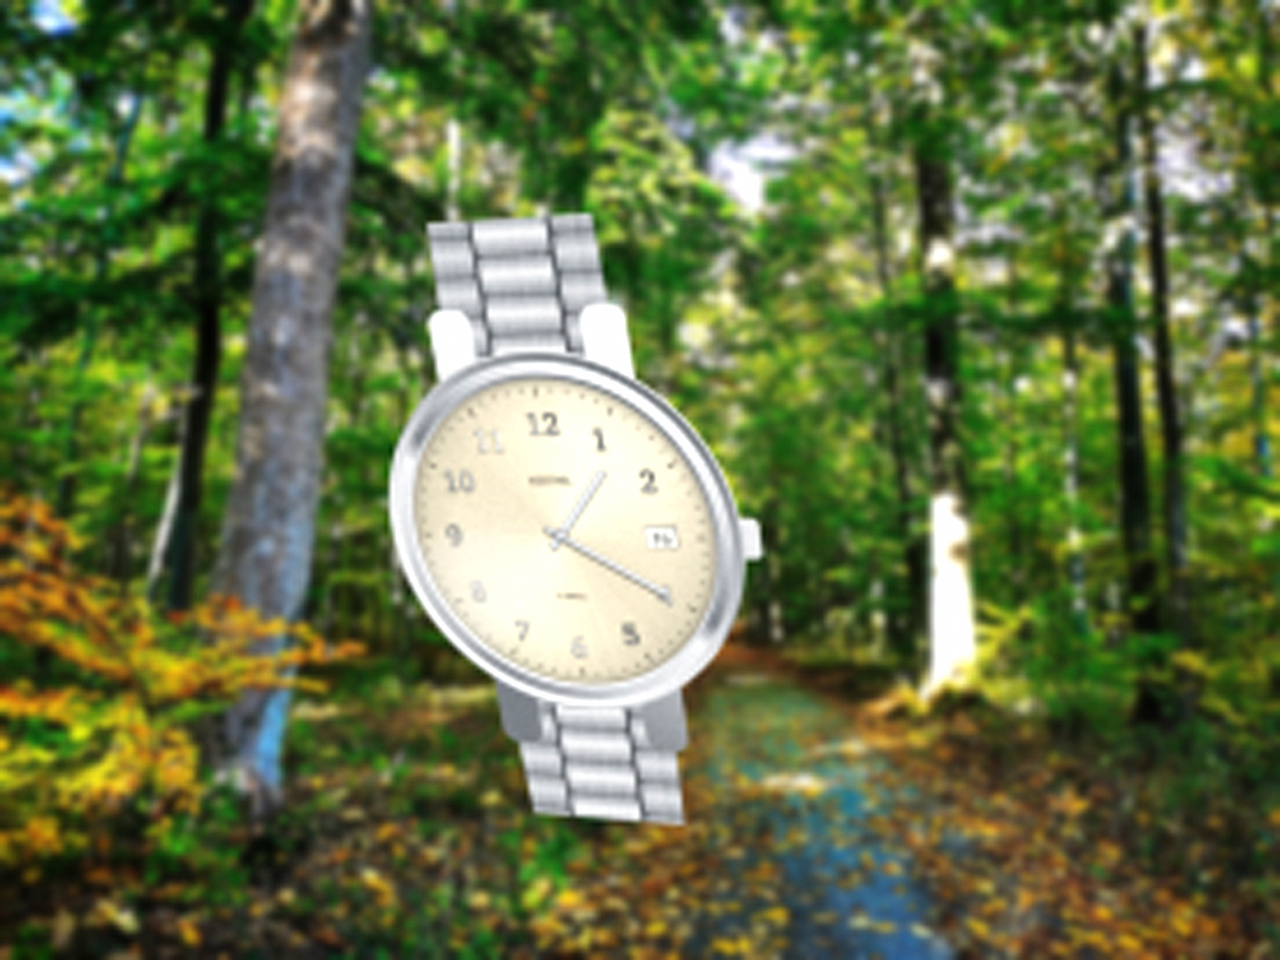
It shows {"hour": 1, "minute": 20}
